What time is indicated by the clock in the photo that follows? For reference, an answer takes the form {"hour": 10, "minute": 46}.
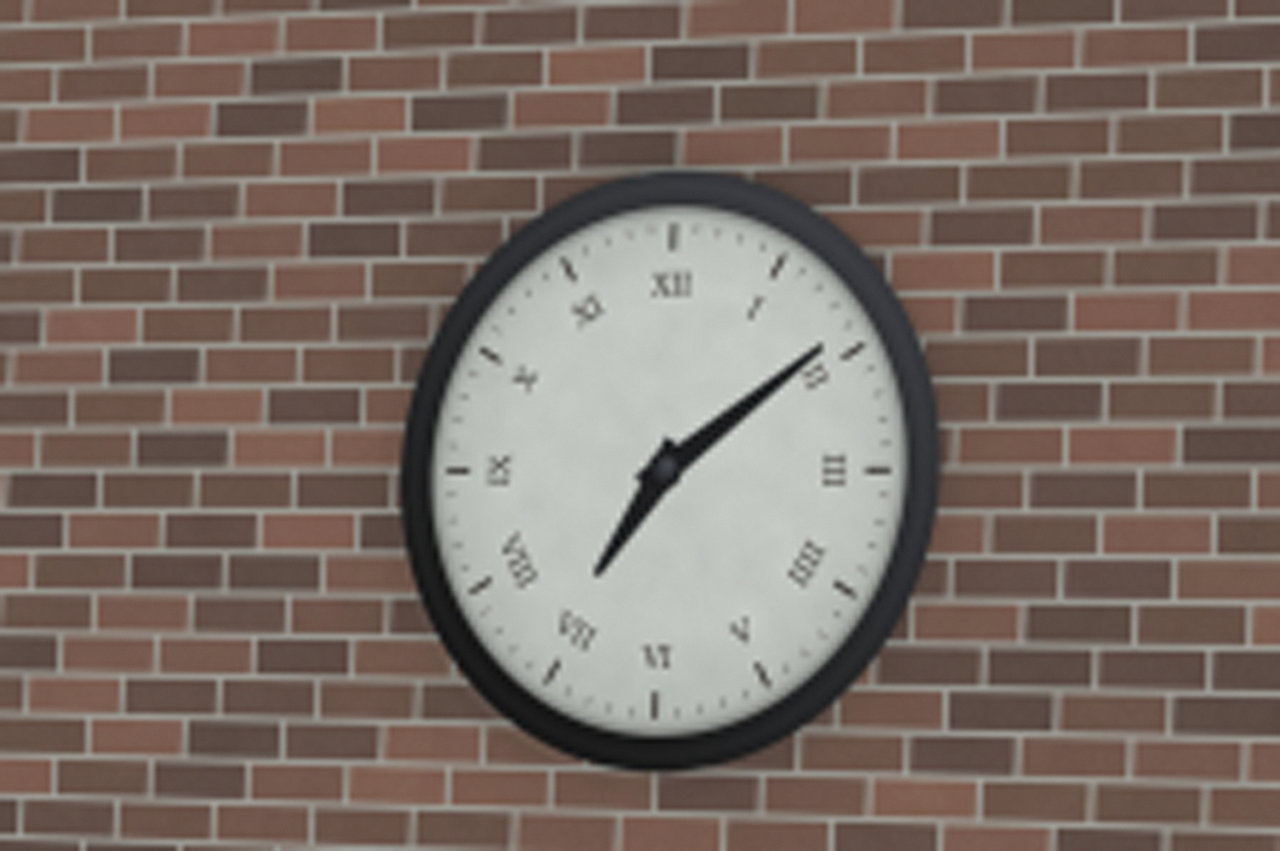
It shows {"hour": 7, "minute": 9}
